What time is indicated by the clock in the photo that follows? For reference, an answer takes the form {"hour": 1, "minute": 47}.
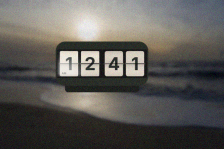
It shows {"hour": 12, "minute": 41}
